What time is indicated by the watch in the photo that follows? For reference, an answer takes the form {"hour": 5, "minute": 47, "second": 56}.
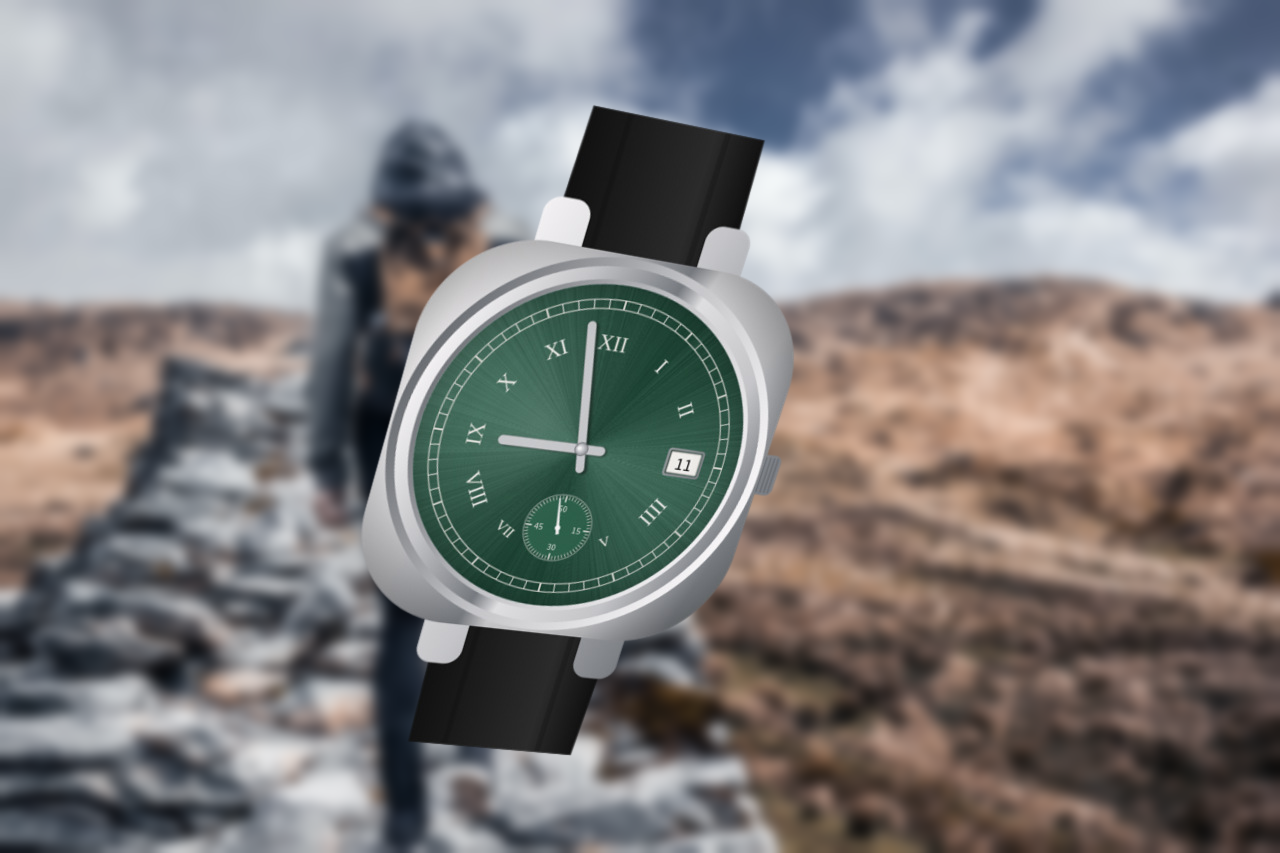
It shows {"hour": 8, "minute": 57, "second": 58}
